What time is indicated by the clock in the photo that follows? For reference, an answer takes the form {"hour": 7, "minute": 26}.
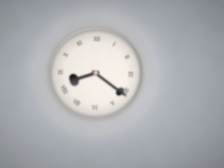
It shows {"hour": 8, "minute": 21}
